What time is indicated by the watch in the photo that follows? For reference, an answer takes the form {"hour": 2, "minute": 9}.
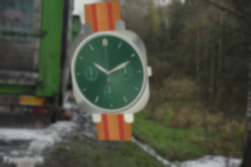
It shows {"hour": 10, "minute": 11}
